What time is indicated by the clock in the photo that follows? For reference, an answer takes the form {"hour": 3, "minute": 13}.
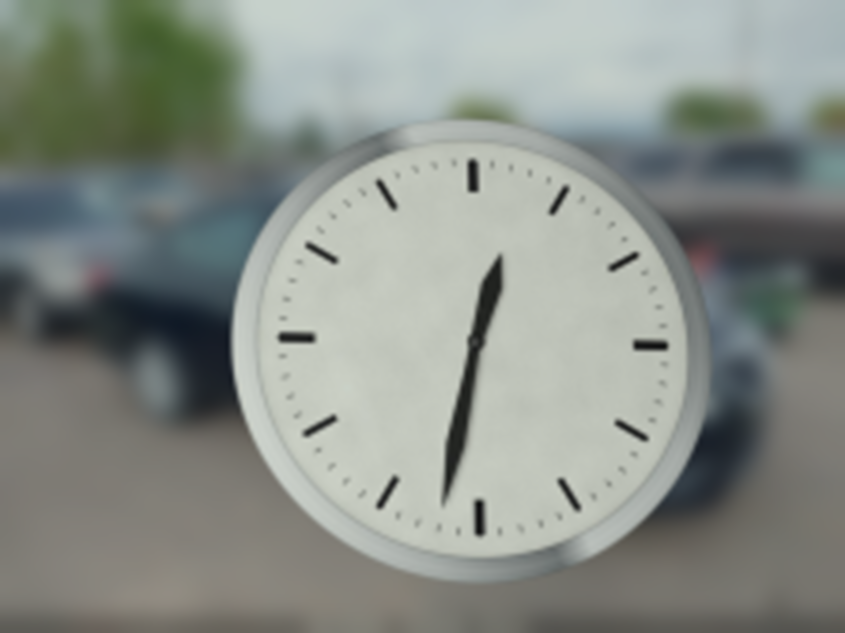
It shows {"hour": 12, "minute": 32}
